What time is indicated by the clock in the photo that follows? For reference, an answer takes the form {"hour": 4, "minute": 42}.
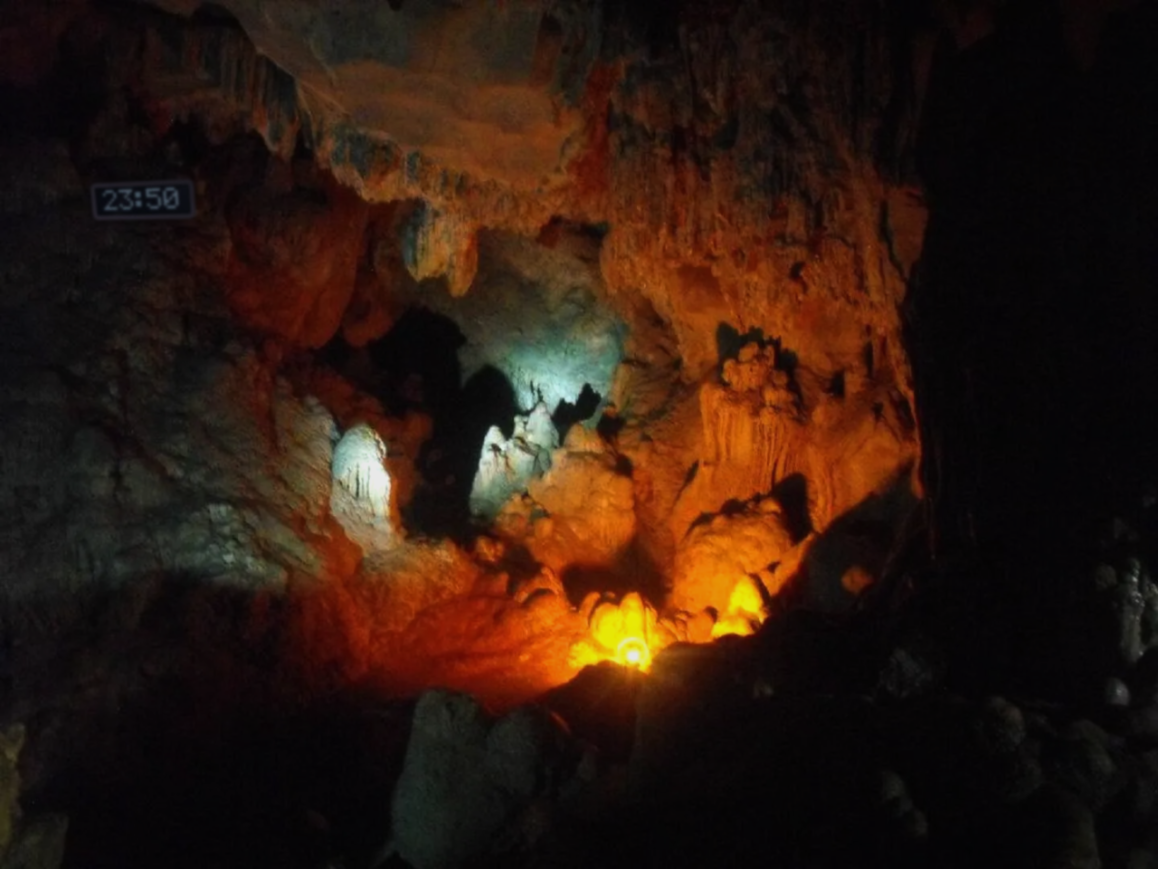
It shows {"hour": 23, "minute": 50}
